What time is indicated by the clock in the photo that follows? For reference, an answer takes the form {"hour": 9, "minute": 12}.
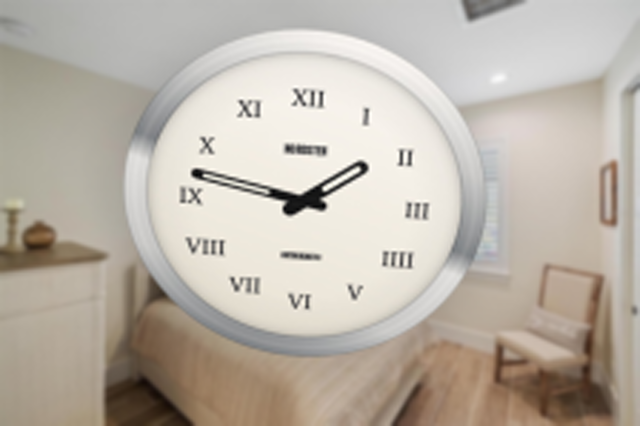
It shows {"hour": 1, "minute": 47}
